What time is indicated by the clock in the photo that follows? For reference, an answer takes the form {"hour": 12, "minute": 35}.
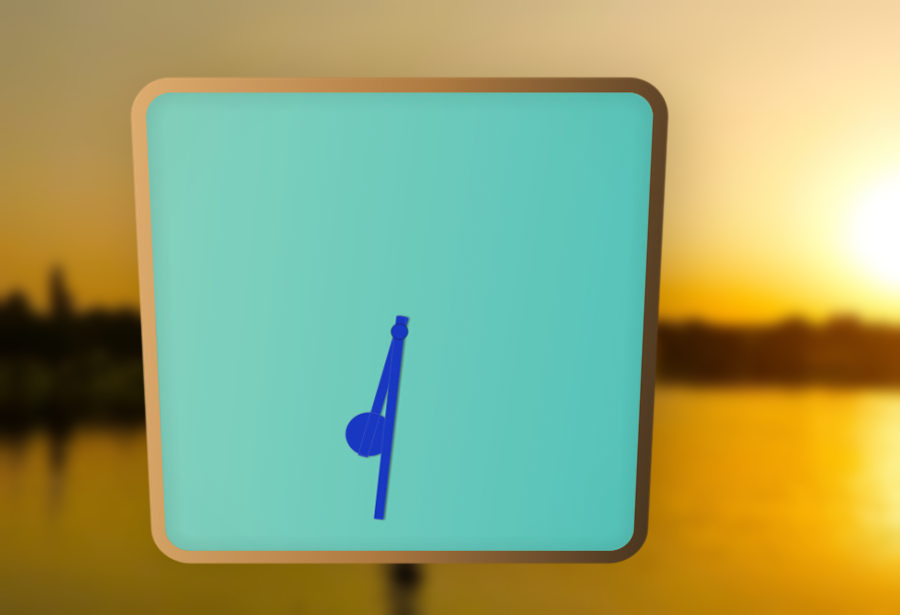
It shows {"hour": 6, "minute": 31}
